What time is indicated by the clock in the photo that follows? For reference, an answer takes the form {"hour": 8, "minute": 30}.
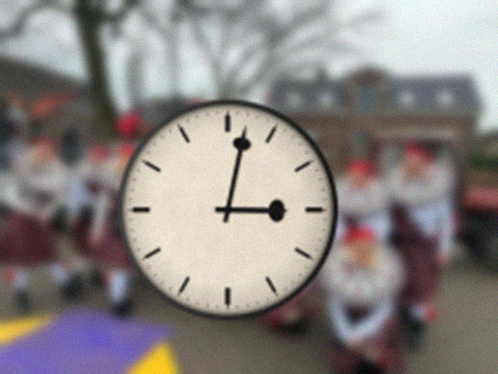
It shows {"hour": 3, "minute": 2}
